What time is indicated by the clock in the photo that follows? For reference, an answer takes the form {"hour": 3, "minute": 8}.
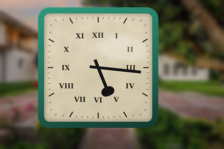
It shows {"hour": 5, "minute": 16}
